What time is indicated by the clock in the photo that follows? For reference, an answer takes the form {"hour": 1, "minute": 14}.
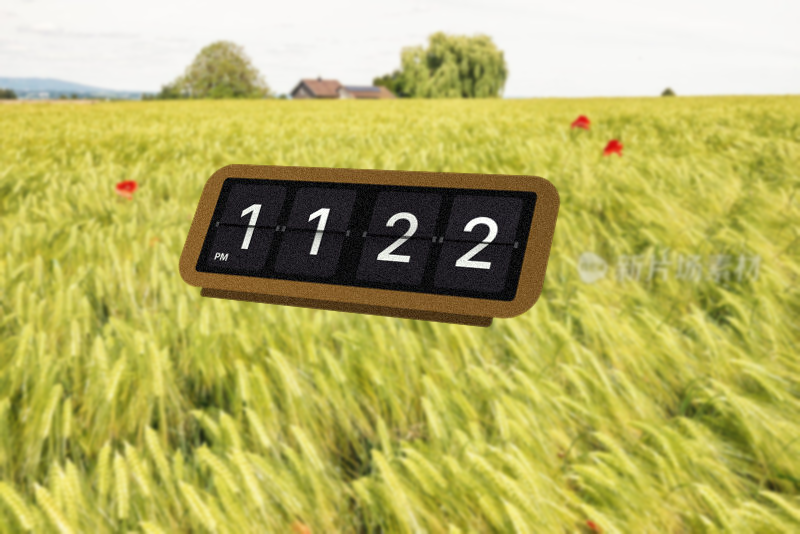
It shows {"hour": 11, "minute": 22}
